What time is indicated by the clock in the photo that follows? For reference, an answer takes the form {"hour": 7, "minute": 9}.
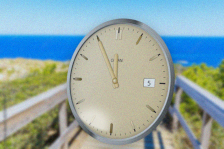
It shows {"hour": 11, "minute": 55}
